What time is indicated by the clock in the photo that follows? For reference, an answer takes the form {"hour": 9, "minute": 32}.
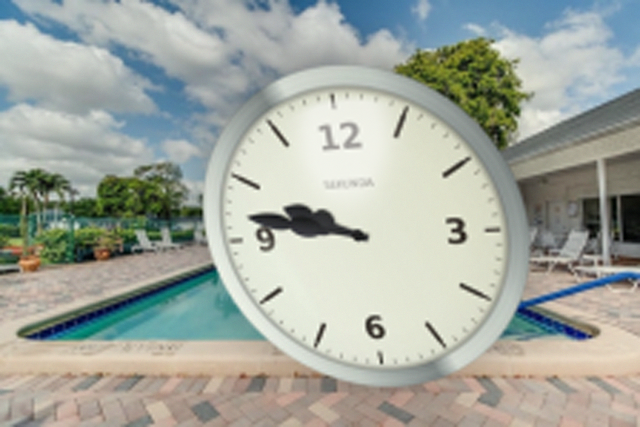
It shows {"hour": 9, "minute": 47}
